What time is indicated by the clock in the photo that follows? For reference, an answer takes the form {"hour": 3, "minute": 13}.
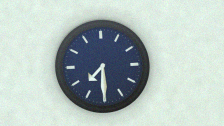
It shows {"hour": 7, "minute": 30}
